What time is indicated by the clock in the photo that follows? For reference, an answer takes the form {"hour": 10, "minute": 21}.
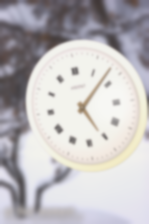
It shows {"hour": 5, "minute": 8}
